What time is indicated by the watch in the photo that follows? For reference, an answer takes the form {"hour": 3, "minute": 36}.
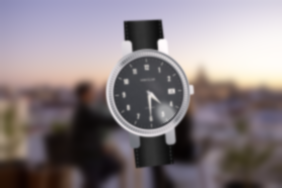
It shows {"hour": 4, "minute": 30}
